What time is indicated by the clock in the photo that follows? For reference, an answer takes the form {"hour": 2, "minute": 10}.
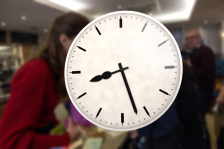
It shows {"hour": 8, "minute": 27}
